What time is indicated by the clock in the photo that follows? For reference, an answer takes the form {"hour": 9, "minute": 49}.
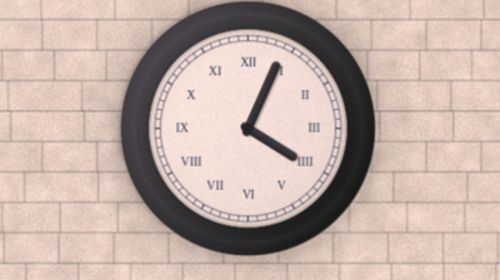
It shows {"hour": 4, "minute": 4}
